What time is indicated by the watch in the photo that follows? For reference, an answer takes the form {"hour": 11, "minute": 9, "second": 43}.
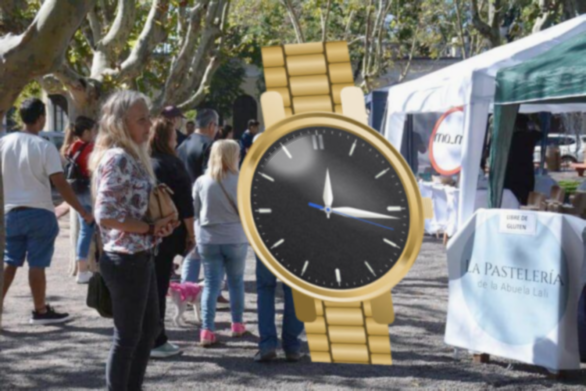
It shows {"hour": 12, "minute": 16, "second": 18}
